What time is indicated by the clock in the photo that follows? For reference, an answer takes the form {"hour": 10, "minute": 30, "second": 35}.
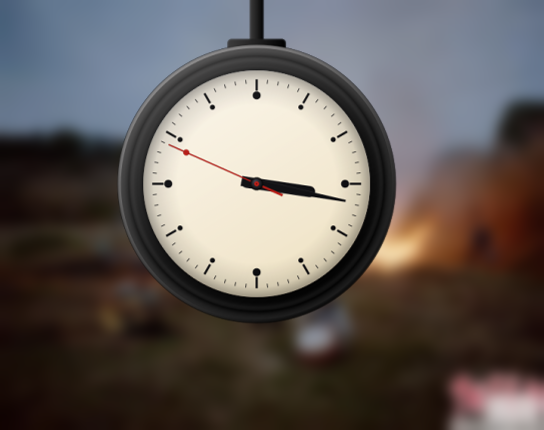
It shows {"hour": 3, "minute": 16, "second": 49}
